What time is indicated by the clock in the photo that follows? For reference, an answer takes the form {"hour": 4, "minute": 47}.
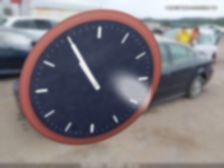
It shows {"hour": 10, "minute": 55}
